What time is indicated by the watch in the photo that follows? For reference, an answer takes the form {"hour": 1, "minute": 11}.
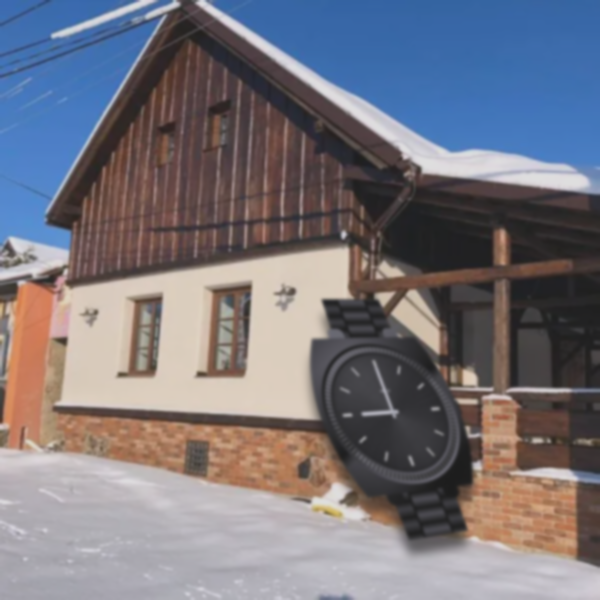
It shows {"hour": 9, "minute": 0}
